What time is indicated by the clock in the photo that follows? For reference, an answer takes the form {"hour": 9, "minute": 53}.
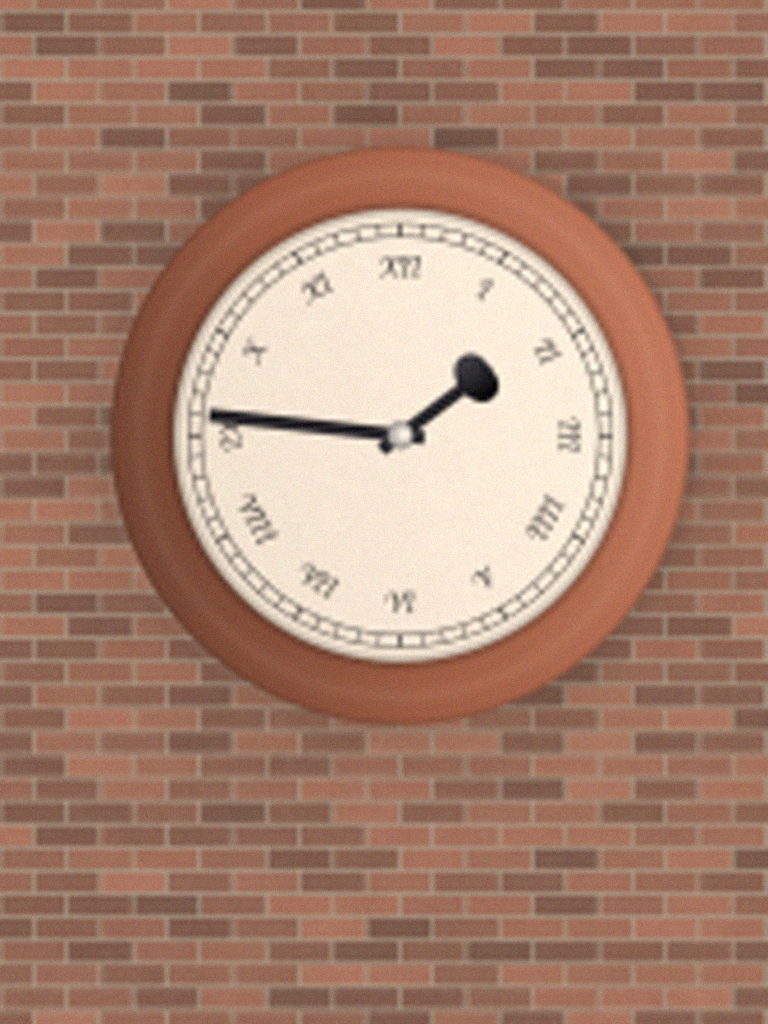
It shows {"hour": 1, "minute": 46}
